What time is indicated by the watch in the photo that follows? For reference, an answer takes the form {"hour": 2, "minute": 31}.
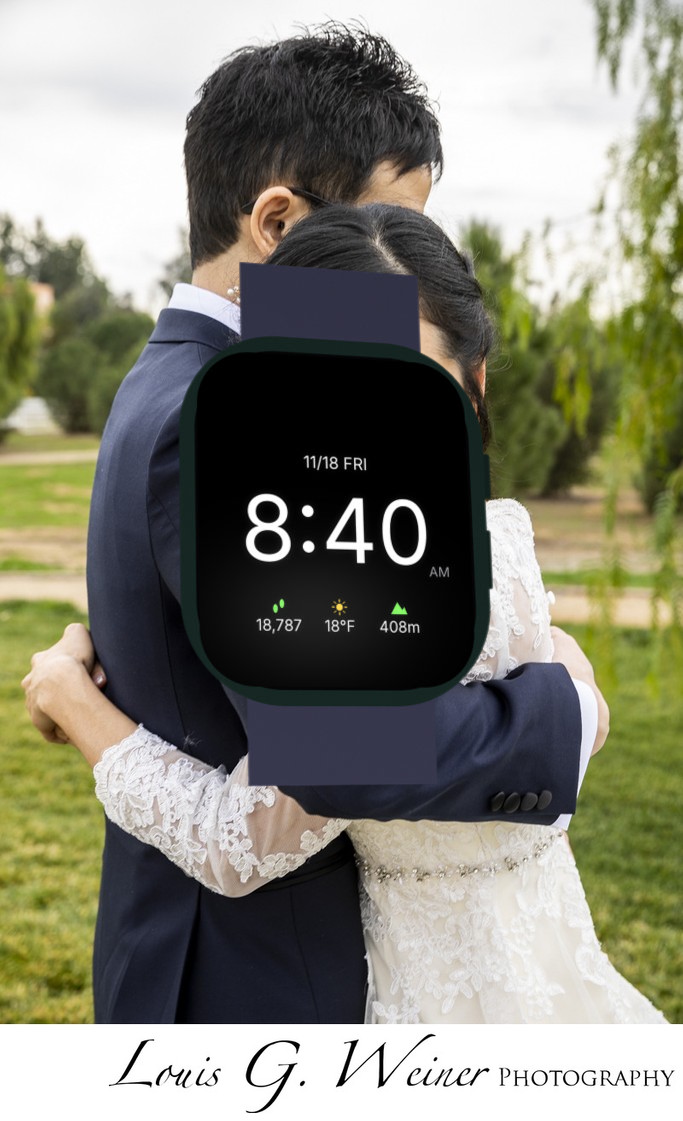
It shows {"hour": 8, "minute": 40}
